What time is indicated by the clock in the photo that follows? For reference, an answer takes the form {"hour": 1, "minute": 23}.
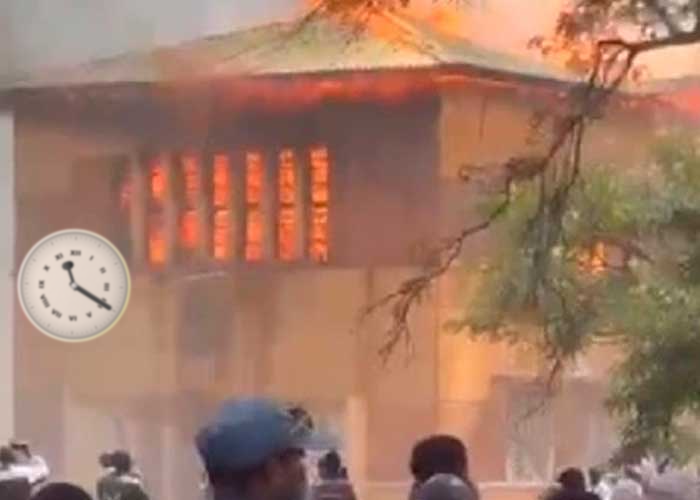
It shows {"hour": 11, "minute": 20}
